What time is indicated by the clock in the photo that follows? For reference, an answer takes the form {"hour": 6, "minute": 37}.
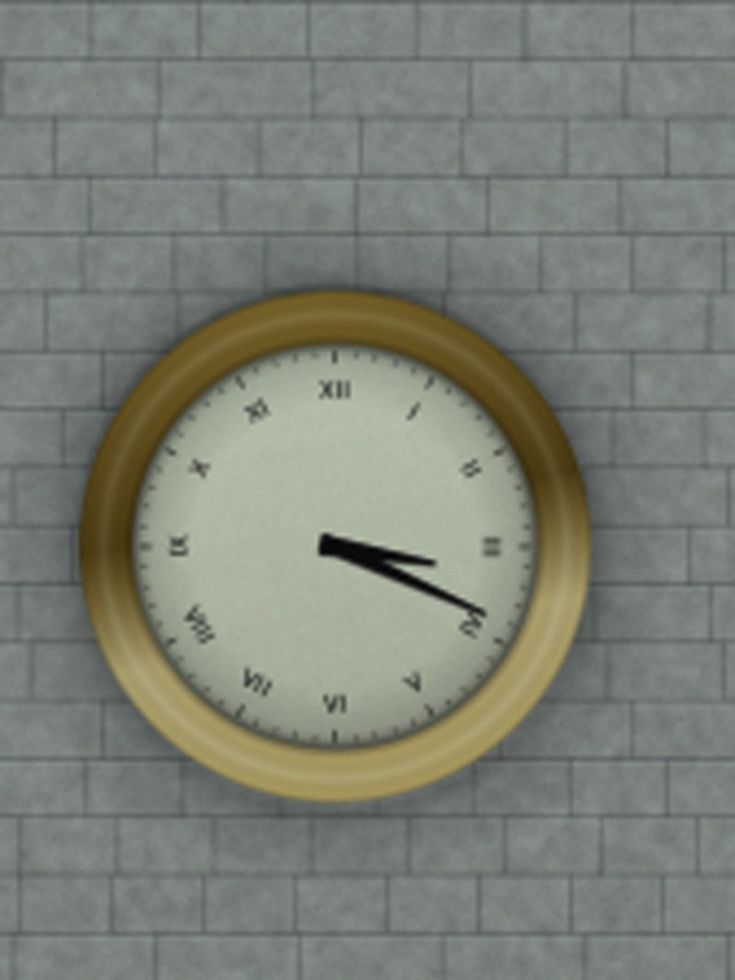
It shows {"hour": 3, "minute": 19}
